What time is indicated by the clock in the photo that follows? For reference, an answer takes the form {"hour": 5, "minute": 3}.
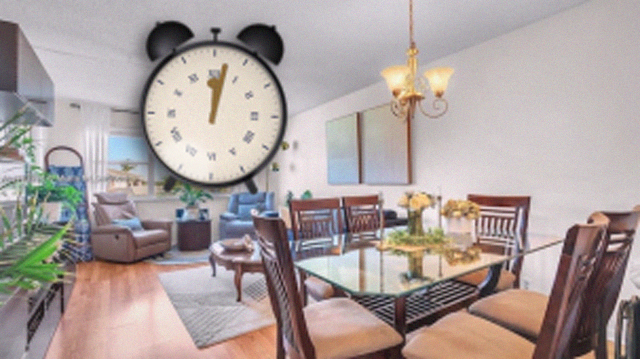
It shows {"hour": 12, "minute": 2}
